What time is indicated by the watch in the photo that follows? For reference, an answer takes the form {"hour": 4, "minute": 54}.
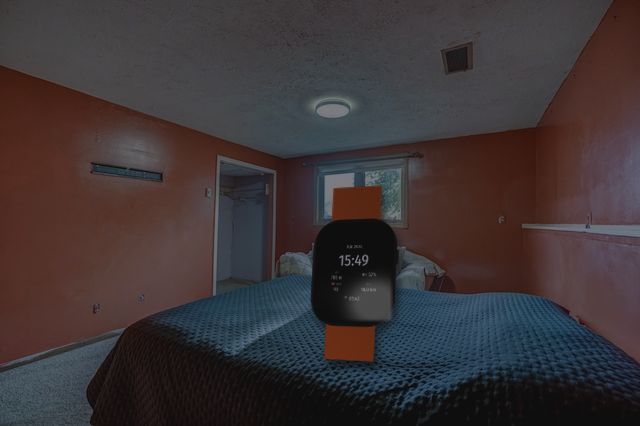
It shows {"hour": 15, "minute": 49}
